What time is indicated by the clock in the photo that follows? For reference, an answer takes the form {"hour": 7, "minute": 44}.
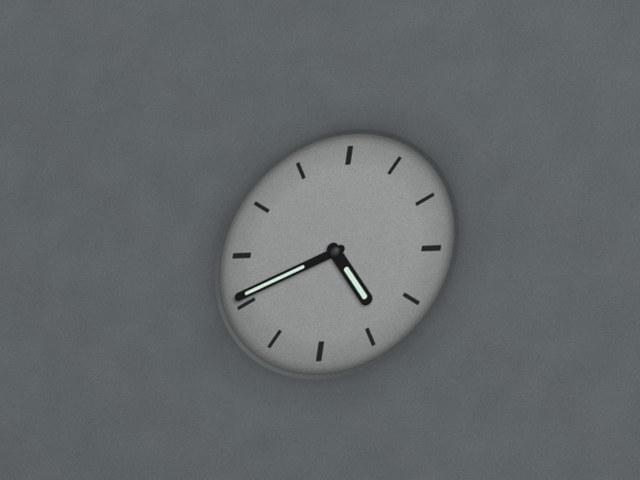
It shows {"hour": 4, "minute": 41}
